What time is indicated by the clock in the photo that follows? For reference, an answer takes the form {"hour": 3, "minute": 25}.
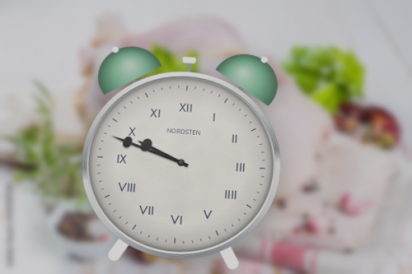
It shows {"hour": 9, "minute": 48}
